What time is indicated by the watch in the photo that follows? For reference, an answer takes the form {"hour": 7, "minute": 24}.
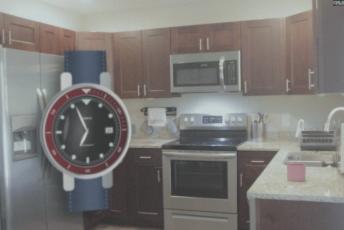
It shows {"hour": 6, "minute": 56}
